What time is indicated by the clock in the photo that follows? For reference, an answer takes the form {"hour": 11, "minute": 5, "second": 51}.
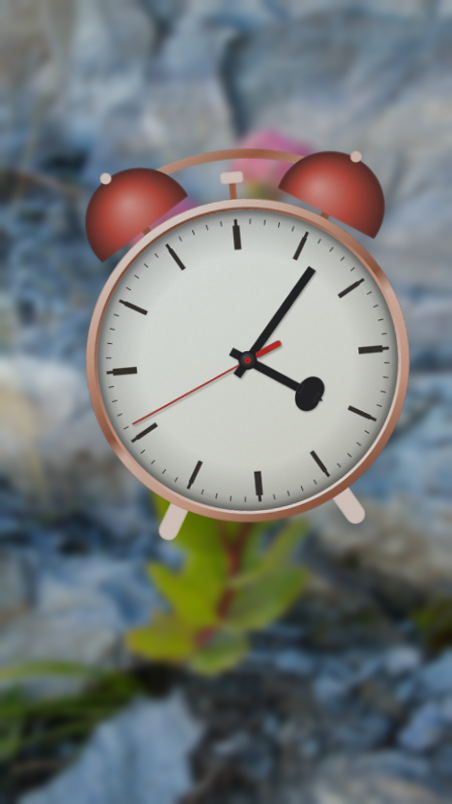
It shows {"hour": 4, "minute": 6, "second": 41}
